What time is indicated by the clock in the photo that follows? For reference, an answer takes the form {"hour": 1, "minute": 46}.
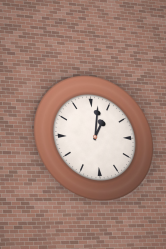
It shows {"hour": 1, "minute": 2}
